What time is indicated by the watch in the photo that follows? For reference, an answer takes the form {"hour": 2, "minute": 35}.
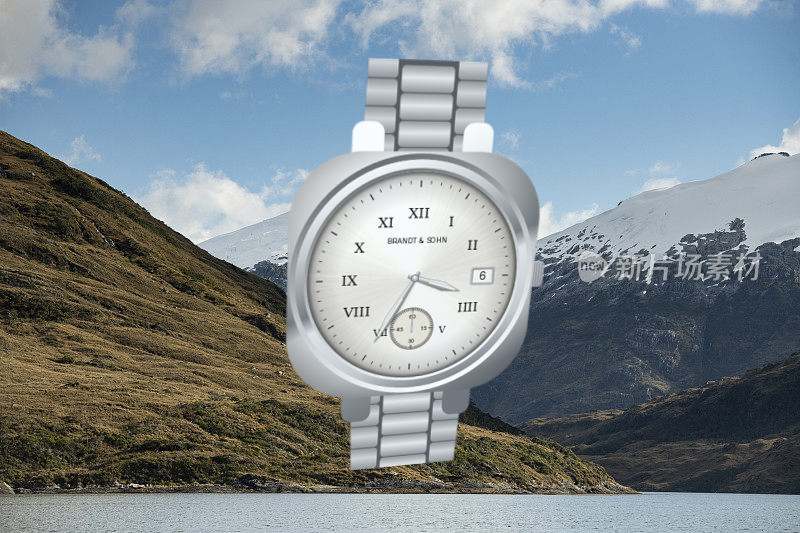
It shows {"hour": 3, "minute": 35}
